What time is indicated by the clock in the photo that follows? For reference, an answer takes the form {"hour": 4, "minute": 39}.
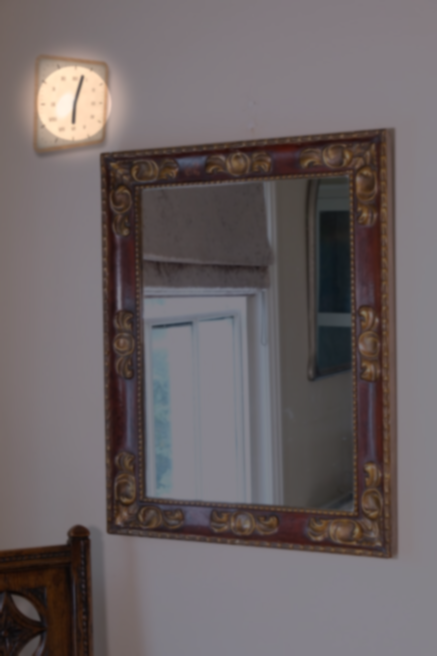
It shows {"hour": 6, "minute": 3}
